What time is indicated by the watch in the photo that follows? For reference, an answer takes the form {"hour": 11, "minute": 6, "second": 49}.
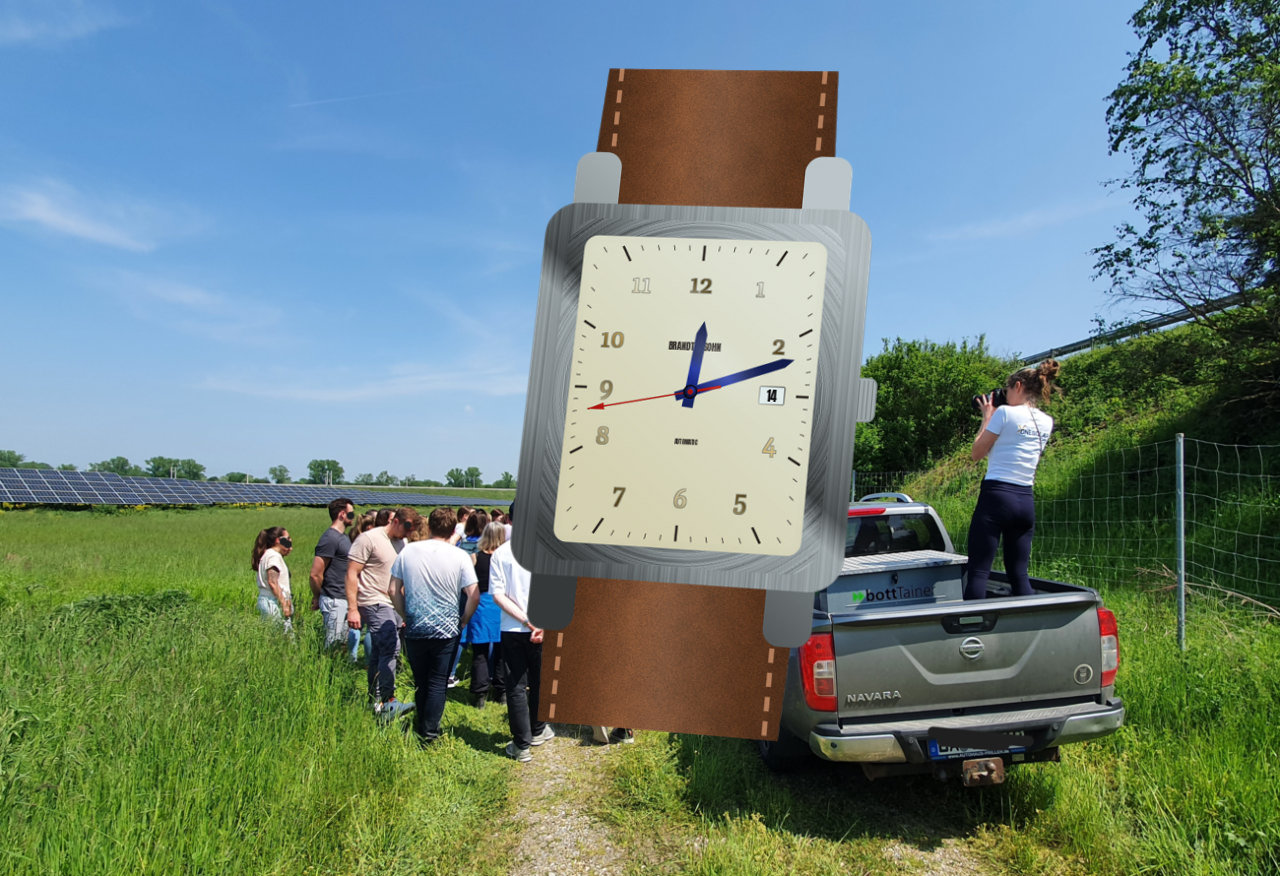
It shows {"hour": 12, "minute": 11, "second": 43}
